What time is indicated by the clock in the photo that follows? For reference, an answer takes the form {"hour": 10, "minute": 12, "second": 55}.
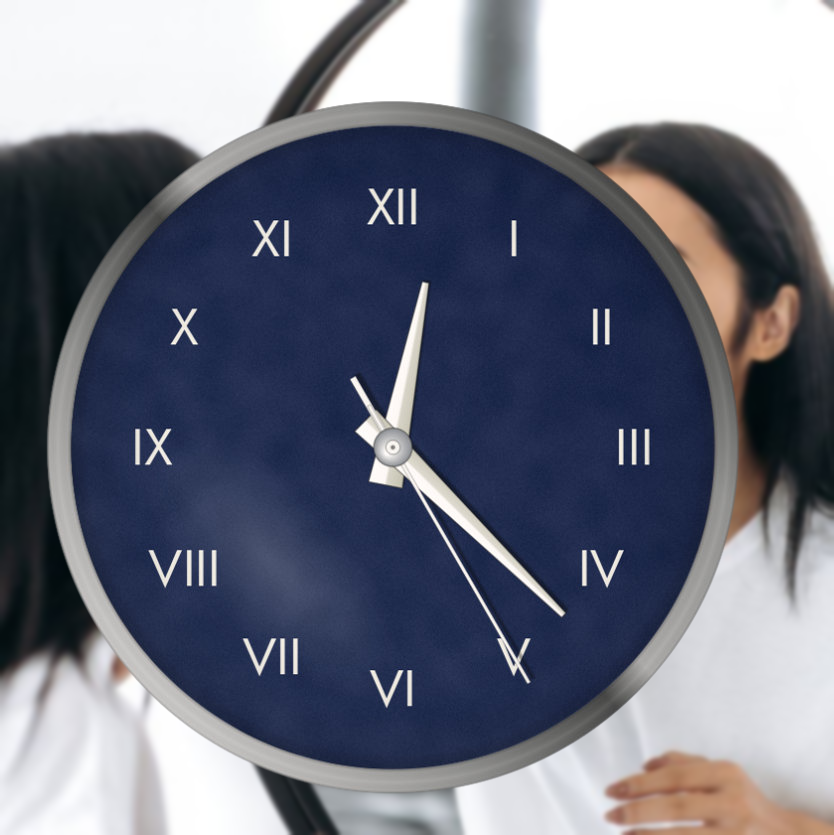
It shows {"hour": 12, "minute": 22, "second": 25}
